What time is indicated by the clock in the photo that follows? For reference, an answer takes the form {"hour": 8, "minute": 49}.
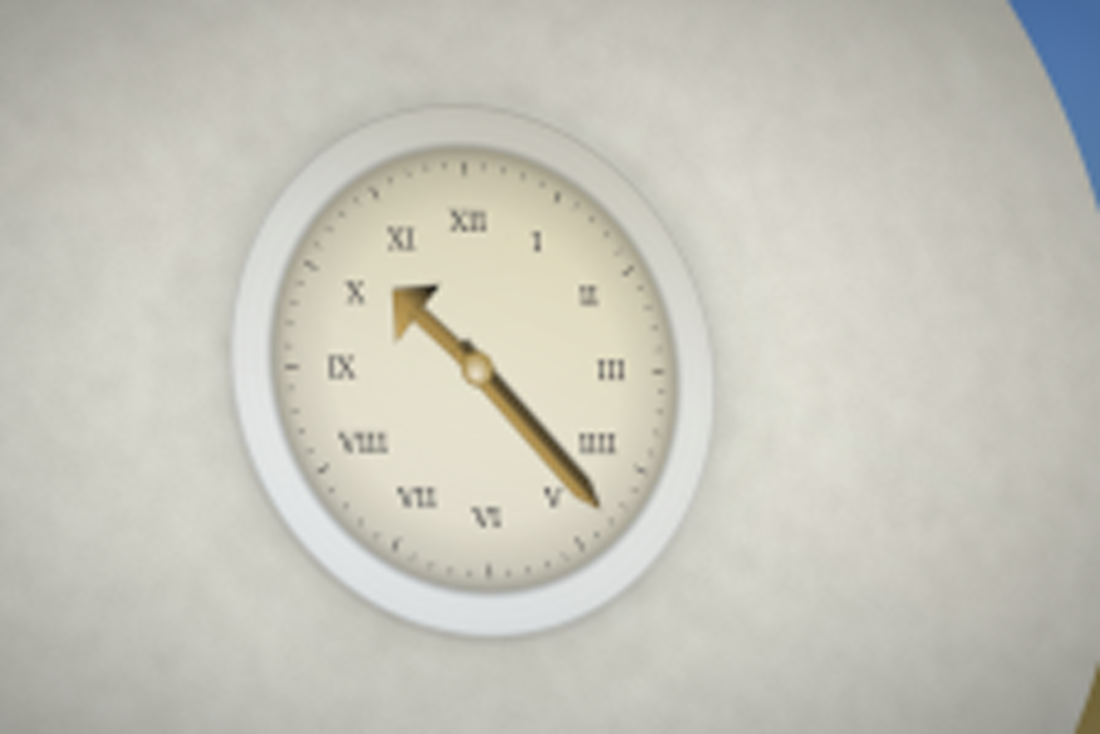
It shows {"hour": 10, "minute": 23}
